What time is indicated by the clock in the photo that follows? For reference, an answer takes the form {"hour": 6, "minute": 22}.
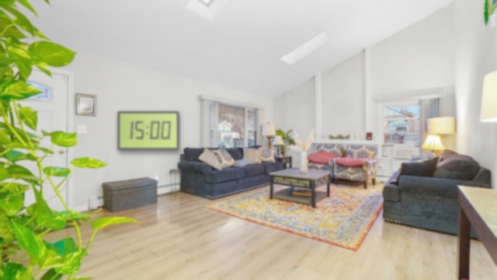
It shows {"hour": 15, "minute": 0}
